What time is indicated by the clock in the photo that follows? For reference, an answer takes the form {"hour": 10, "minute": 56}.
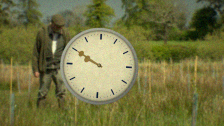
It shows {"hour": 9, "minute": 50}
